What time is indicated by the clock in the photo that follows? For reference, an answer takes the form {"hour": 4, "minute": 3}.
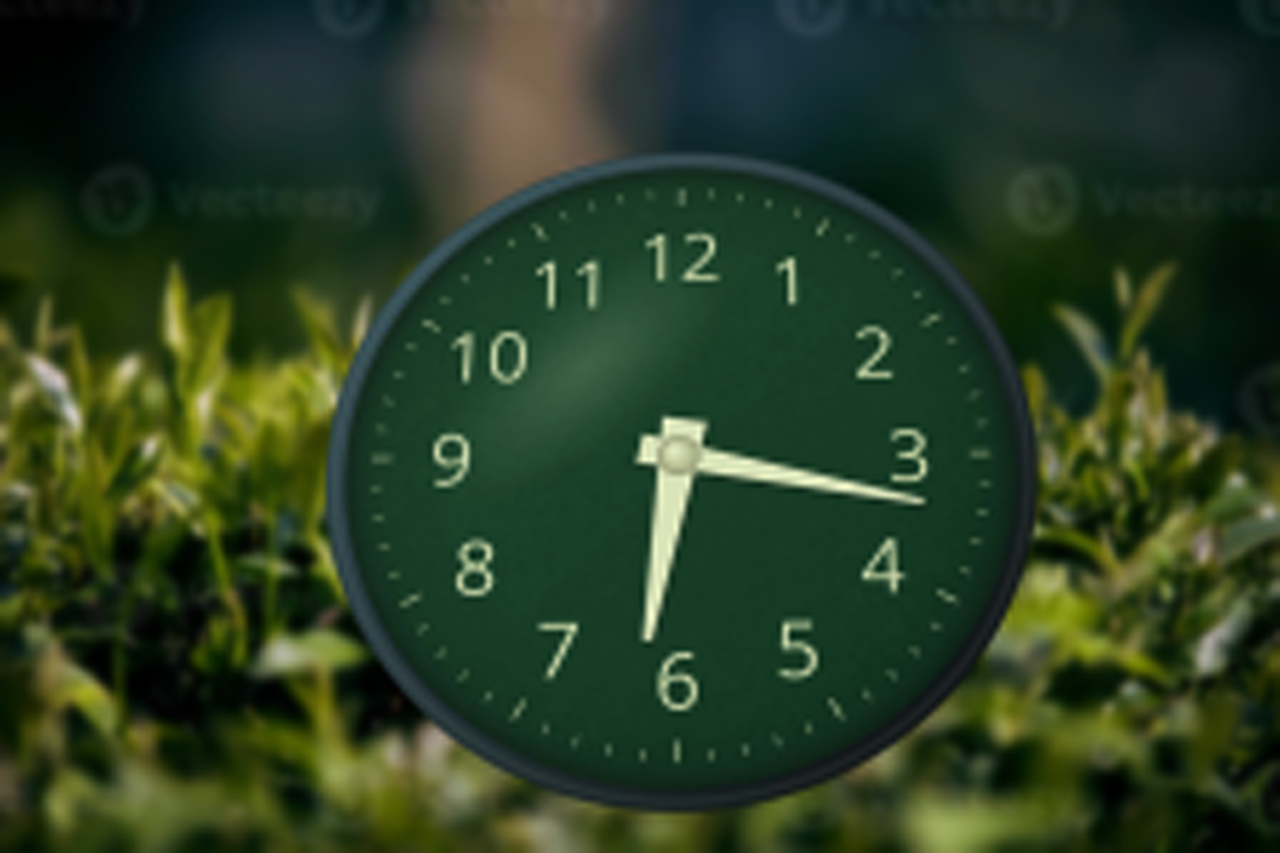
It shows {"hour": 6, "minute": 17}
